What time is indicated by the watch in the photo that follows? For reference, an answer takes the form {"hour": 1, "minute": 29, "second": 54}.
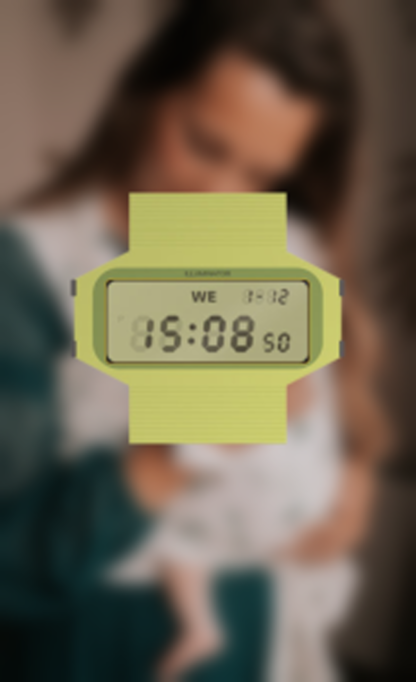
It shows {"hour": 15, "minute": 8, "second": 50}
